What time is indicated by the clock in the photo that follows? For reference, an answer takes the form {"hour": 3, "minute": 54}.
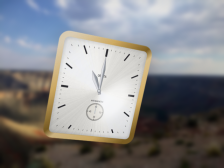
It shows {"hour": 11, "minute": 0}
